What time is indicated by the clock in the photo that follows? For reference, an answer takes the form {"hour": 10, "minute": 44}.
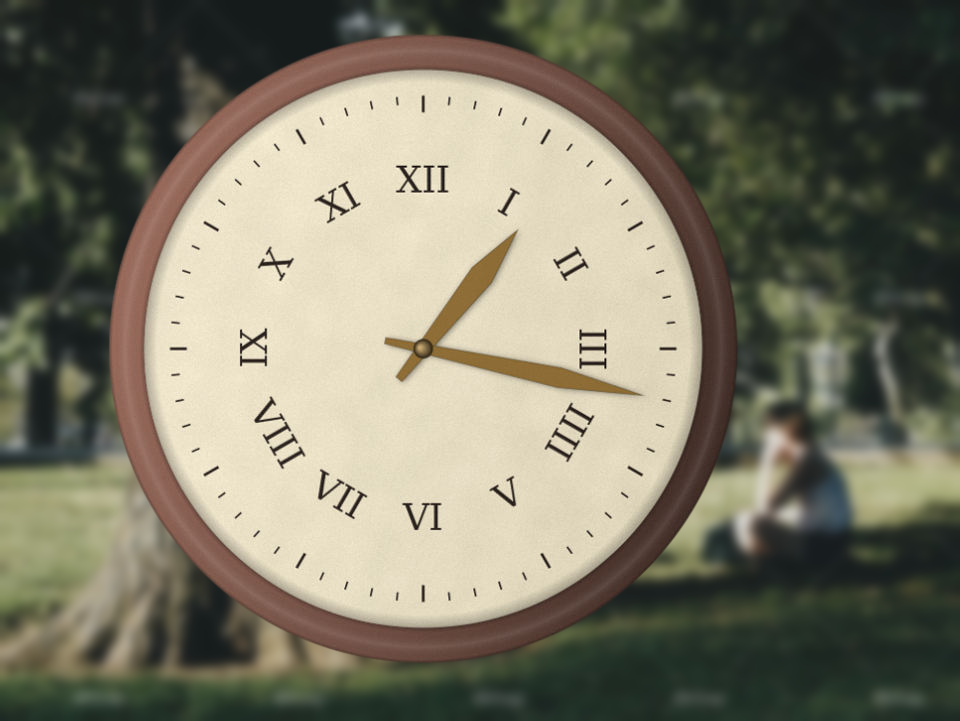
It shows {"hour": 1, "minute": 17}
